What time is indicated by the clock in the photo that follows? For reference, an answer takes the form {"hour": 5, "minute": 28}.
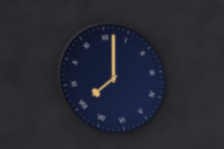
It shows {"hour": 8, "minute": 2}
